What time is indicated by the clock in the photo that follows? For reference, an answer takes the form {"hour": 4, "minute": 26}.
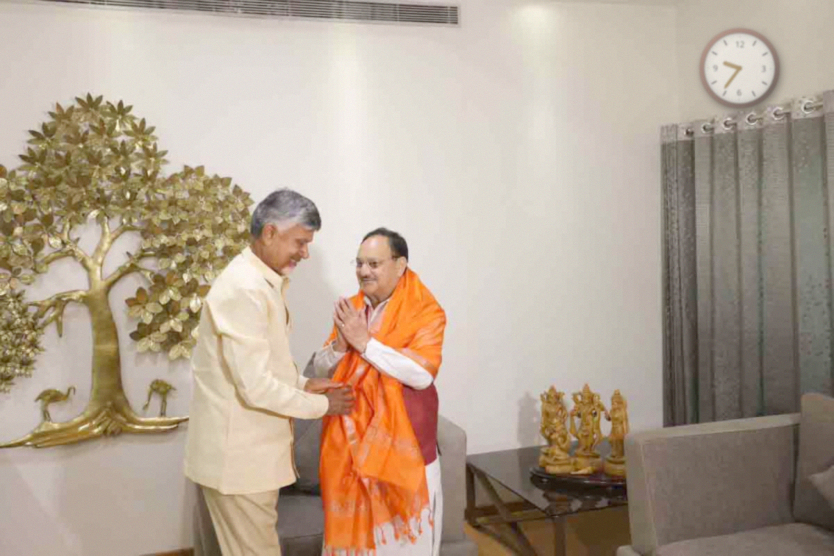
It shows {"hour": 9, "minute": 36}
